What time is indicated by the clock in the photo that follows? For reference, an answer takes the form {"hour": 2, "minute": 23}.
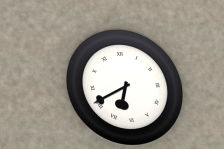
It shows {"hour": 6, "minute": 41}
